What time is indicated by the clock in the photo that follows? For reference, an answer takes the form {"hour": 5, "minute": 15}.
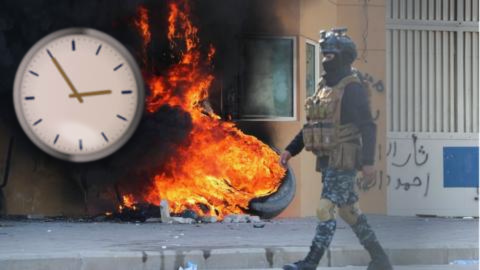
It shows {"hour": 2, "minute": 55}
